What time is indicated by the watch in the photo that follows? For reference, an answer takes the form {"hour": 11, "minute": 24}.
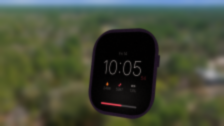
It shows {"hour": 10, "minute": 5}
